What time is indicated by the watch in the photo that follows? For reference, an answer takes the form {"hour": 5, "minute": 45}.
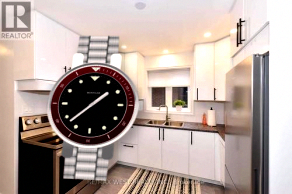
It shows {"hour": 1, "minute": 38}
